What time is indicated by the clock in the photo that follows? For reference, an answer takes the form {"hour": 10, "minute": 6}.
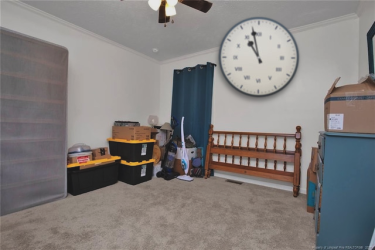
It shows {"hour": 10, "minute": 58}
